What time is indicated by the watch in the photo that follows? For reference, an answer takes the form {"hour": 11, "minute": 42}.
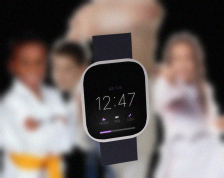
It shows {"hour": 12, "minute": 47}
